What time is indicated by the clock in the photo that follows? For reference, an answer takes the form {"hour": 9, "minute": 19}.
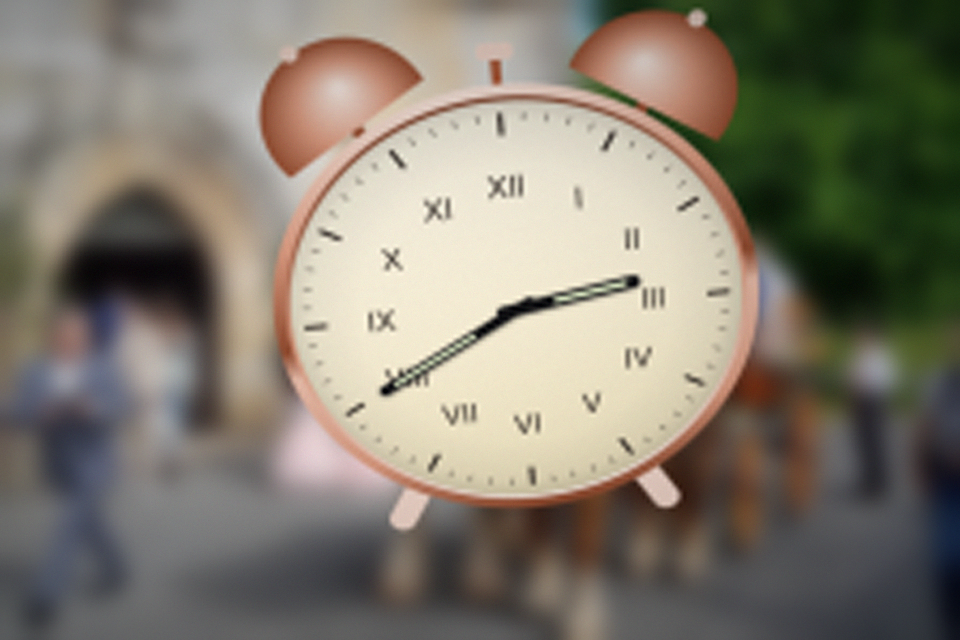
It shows {"hour": 2, "minute": 40}
